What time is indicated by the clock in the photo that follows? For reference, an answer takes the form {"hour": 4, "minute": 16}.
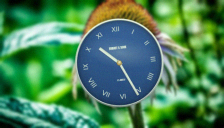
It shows {"hour": 10, "minute": 26}
